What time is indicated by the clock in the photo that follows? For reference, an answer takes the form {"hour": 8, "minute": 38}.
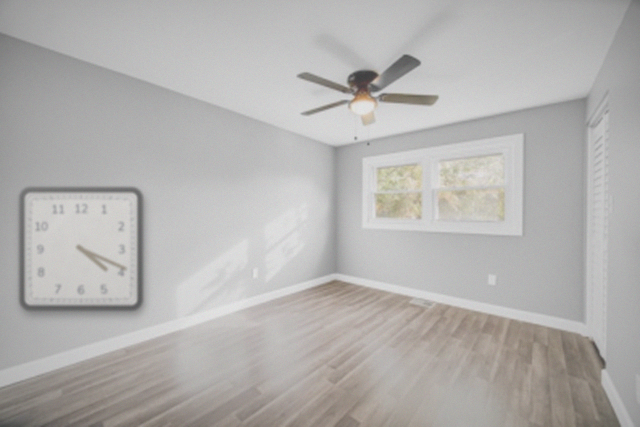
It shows {"hour": 4, "minute": 19}
